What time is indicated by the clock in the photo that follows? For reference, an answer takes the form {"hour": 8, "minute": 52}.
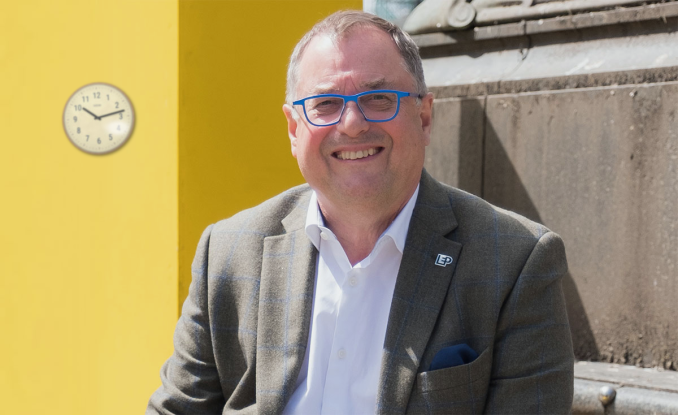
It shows {"hour": 10, "minute": 13}
